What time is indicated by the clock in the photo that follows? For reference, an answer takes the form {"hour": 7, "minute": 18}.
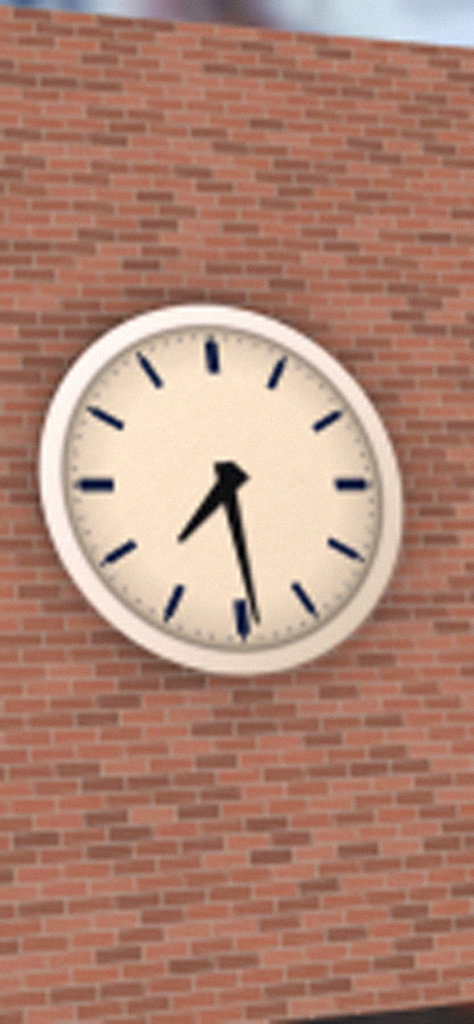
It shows {"hour": 7, "minute": 29}
